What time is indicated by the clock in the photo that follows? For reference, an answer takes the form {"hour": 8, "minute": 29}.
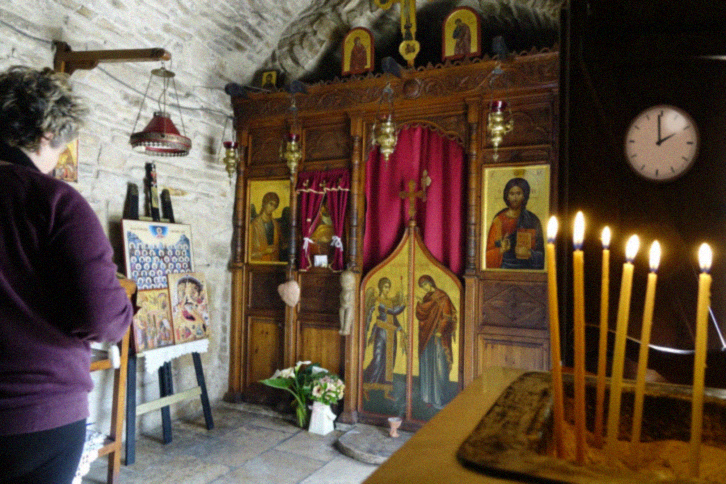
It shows {"hour": 1, "minute": 59}
